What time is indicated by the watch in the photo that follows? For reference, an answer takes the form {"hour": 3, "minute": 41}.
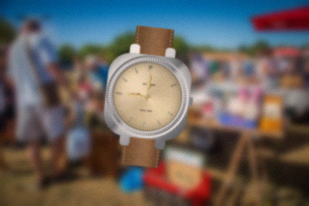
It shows {"hour": 9, "minute": 0}
